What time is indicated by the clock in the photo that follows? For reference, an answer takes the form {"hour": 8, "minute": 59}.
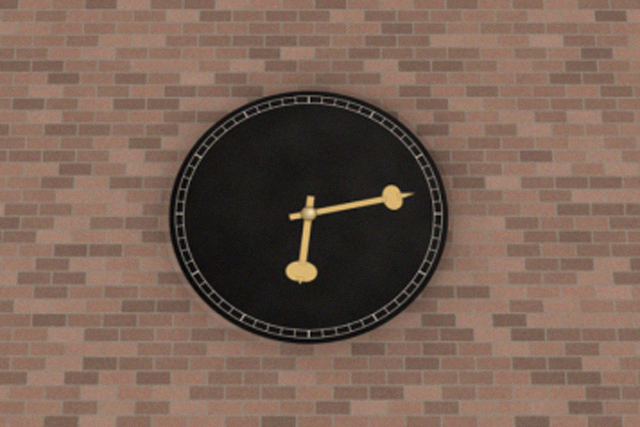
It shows {"hour": 6, "minute": 13}
